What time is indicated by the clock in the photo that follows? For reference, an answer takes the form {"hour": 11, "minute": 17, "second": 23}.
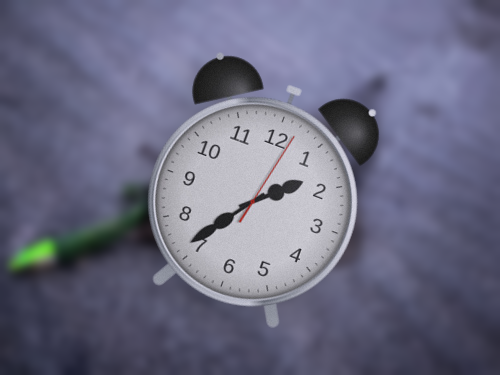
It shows {"hour": 1, "minute": 36, "second": 2}
